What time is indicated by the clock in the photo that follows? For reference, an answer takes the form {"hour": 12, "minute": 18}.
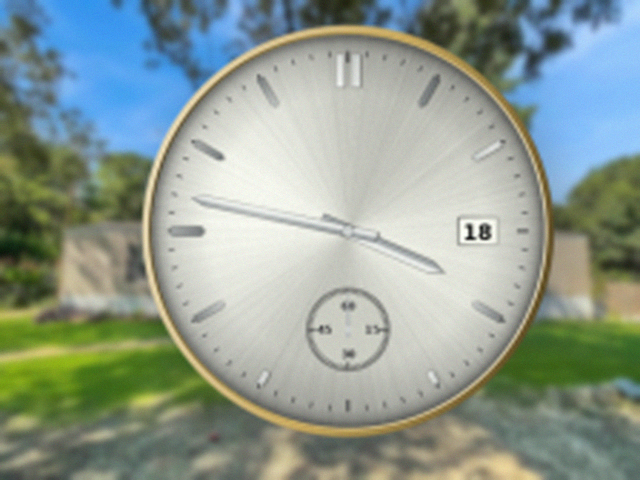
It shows {"hour": 3, "minute": 47}
